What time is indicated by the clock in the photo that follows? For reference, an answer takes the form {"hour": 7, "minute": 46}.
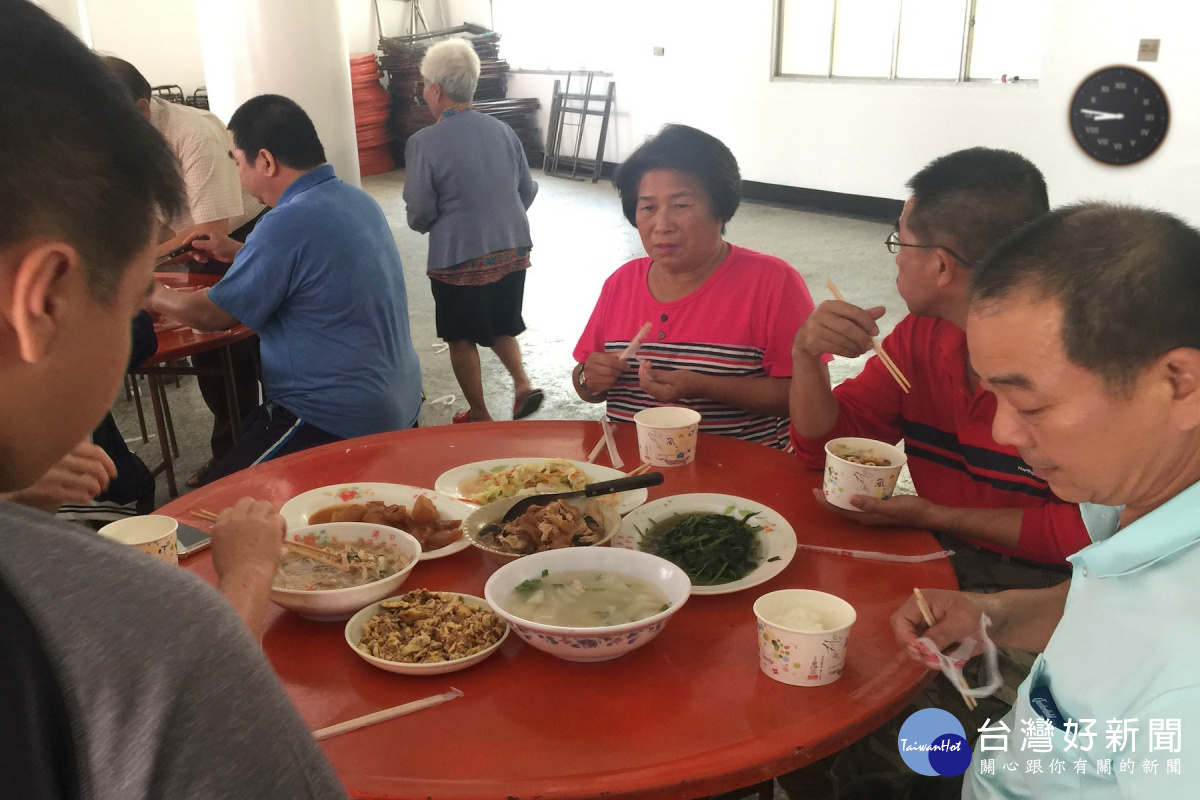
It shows {"hour": 8, "minute": 46}
